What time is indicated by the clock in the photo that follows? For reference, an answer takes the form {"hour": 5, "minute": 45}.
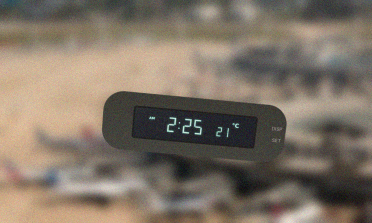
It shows {"hour": 2, "minute": 25}
